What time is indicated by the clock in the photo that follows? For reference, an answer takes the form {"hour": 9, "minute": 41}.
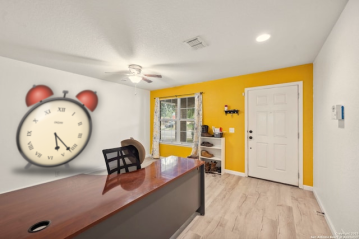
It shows {"hour": 5, "minute": 22}
